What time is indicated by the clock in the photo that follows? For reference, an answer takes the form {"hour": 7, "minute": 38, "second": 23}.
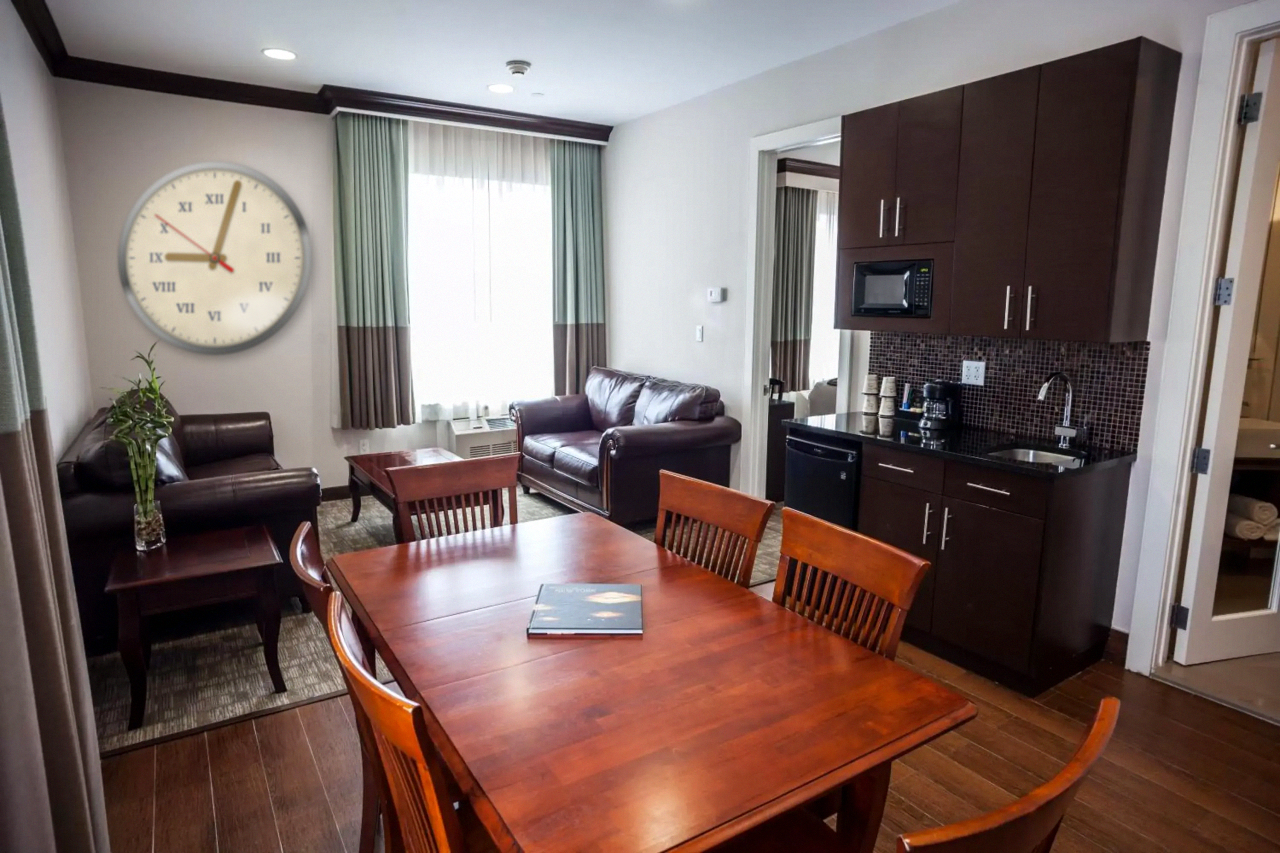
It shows {"hour": 9, "minute": 2, "second": 51}
